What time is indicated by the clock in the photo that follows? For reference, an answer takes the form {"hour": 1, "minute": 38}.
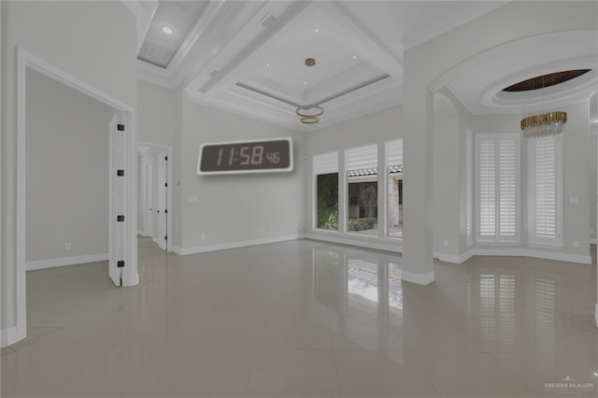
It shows {"hour": 11, "minute": 58}
